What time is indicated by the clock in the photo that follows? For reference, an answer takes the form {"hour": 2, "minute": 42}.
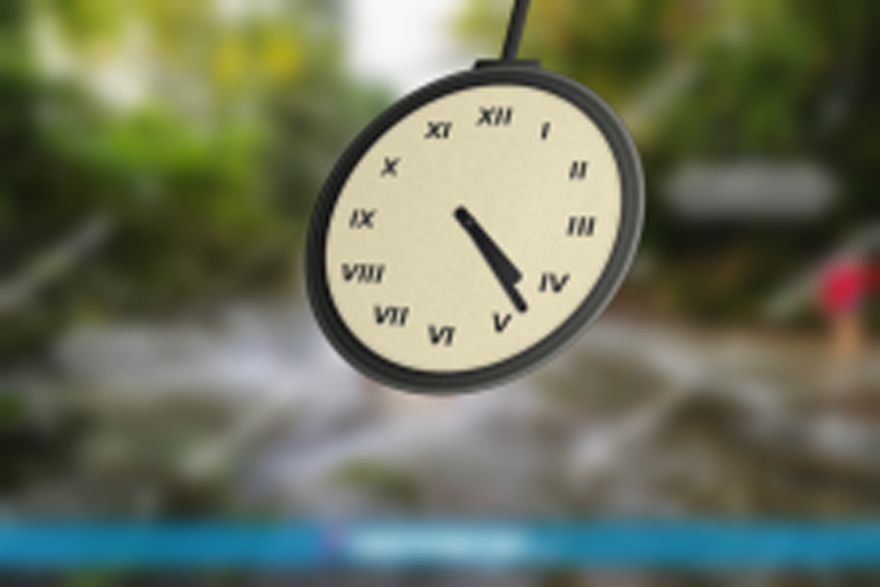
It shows {"hour": 4, "minute": 23}
